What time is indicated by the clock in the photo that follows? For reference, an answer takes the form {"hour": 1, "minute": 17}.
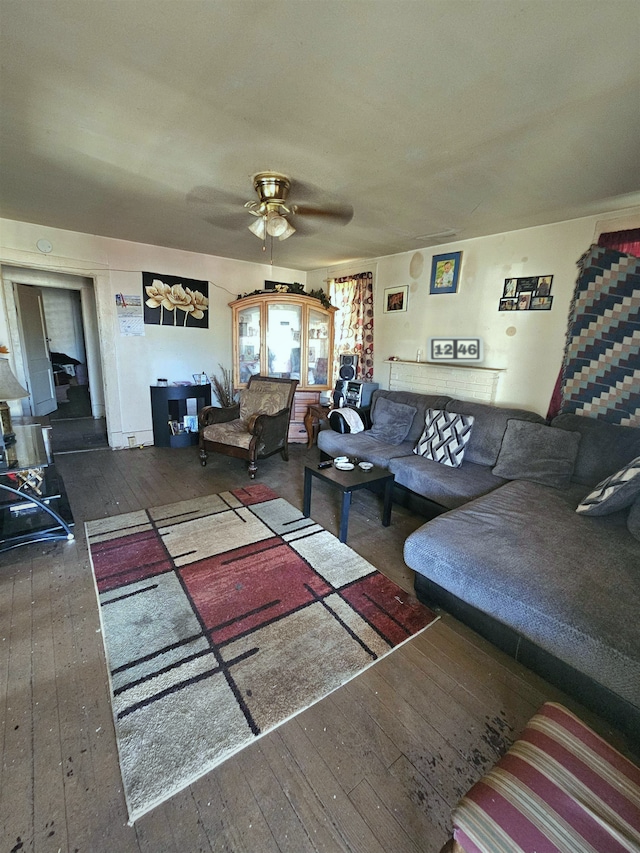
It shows {"hour": 12, "minute": 46}
